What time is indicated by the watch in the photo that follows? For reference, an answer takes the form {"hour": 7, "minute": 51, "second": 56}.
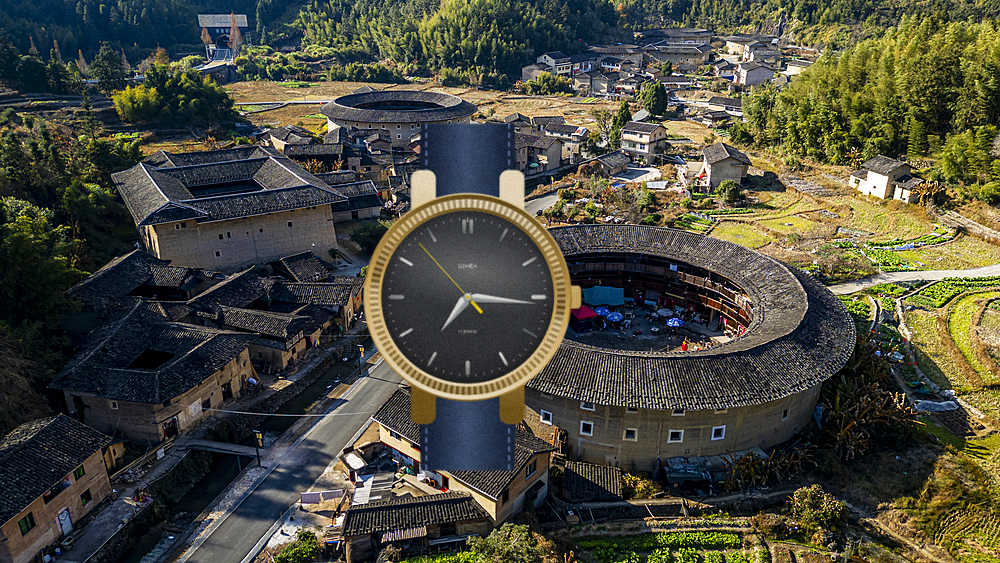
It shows {"hour": 7, "minute": 15, "second": 53}
